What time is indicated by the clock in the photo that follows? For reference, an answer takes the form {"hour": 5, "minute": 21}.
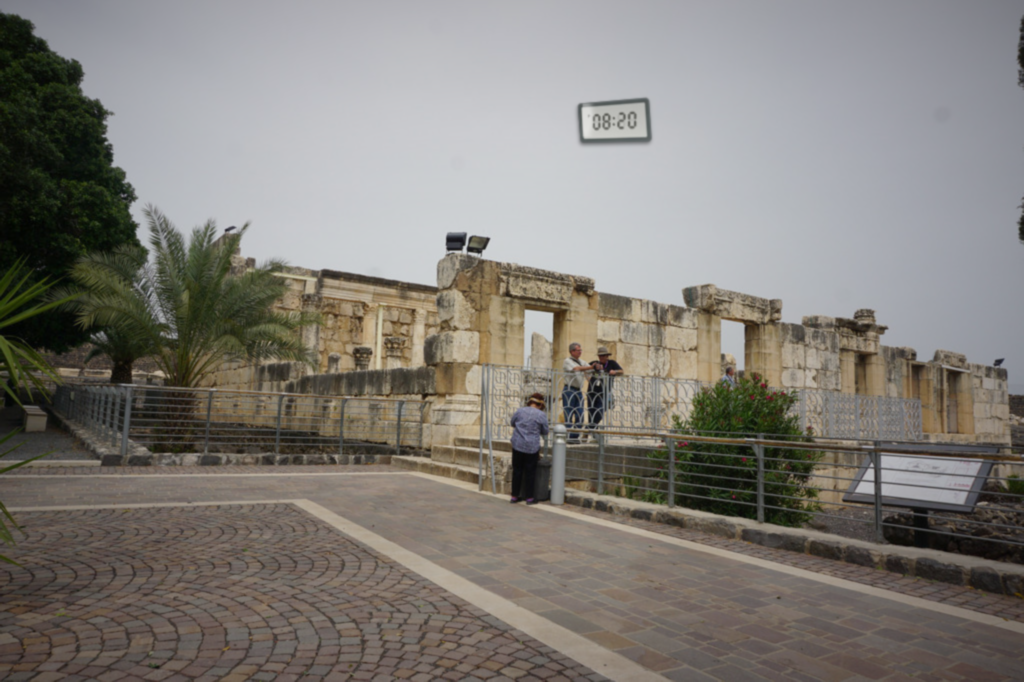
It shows {"hour": 8, "minute": 20}
